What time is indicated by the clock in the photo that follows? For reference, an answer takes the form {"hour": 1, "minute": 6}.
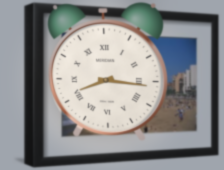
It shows {"hour": 8, "minute": 16}
